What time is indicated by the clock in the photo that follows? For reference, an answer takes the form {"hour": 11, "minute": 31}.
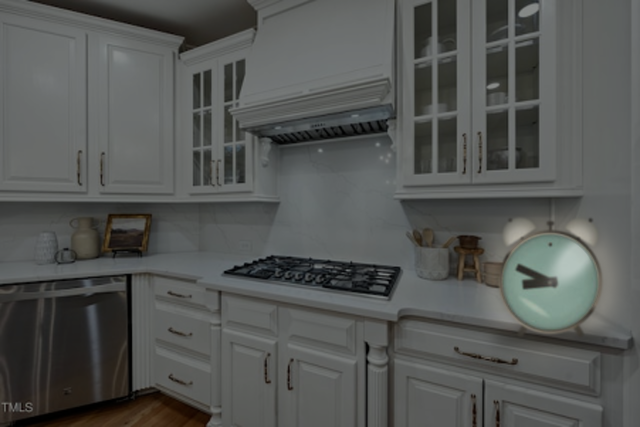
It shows {"hour": 8, "minute": 49}
